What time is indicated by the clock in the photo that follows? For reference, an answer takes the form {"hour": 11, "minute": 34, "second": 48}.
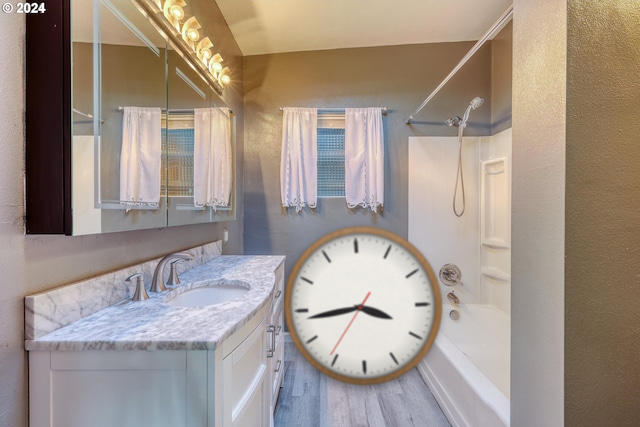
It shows {"hour": 3, "minute": 43, "second": 36}
